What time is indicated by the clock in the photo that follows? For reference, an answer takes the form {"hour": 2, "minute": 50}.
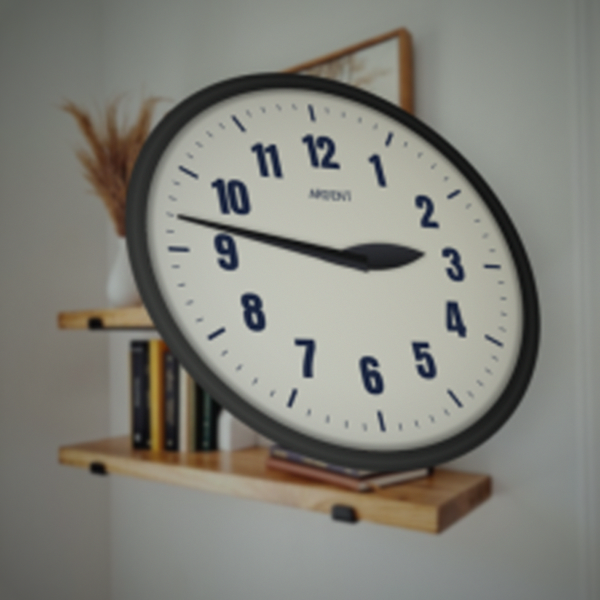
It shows {"hour": 2, "minute": 47}
